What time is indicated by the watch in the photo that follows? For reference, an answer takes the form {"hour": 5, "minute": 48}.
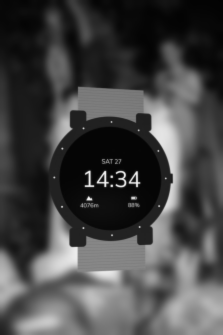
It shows {"hour": 14, "minute": 34}
